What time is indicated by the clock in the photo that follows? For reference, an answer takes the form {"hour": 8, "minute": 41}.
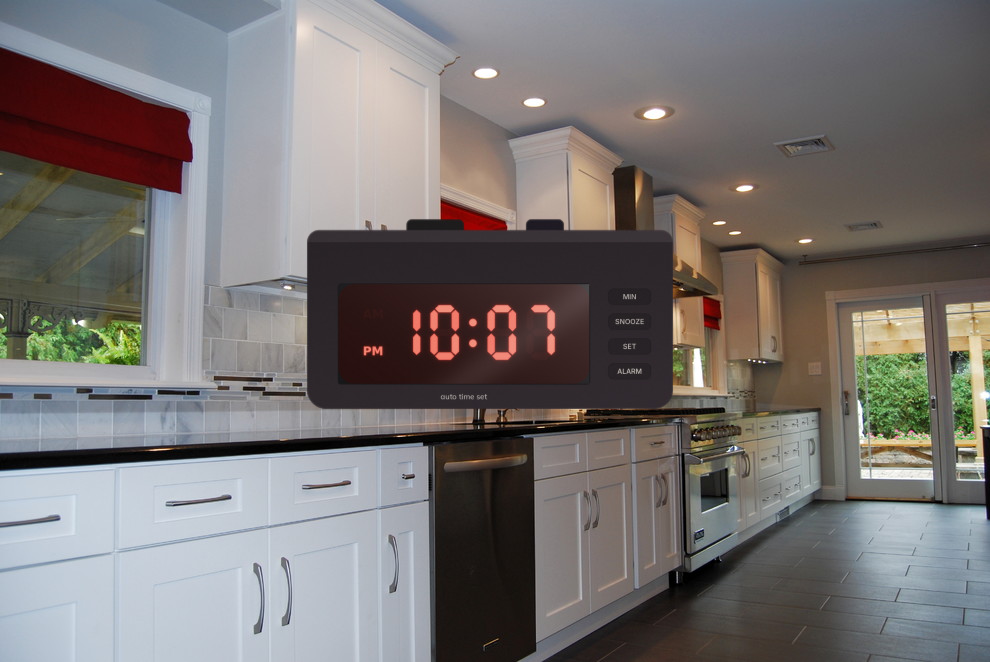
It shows {"hour": 10, "minute": 7}
